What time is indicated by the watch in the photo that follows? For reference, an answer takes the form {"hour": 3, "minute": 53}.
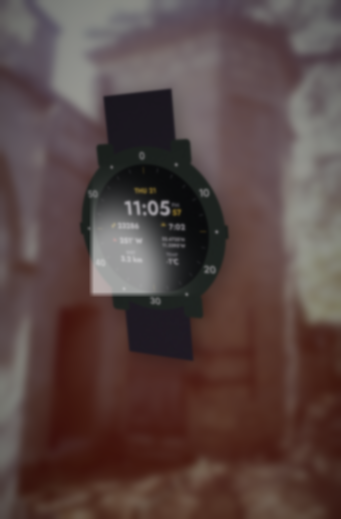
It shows {"hour": 11, "minute": 5}
